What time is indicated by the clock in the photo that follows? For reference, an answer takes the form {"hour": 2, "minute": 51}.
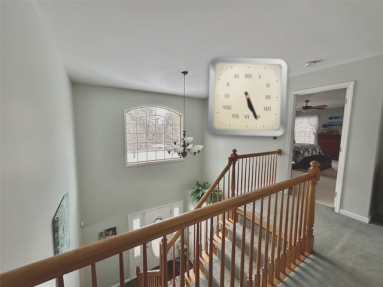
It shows {"hour": 5, "minute": 26}
